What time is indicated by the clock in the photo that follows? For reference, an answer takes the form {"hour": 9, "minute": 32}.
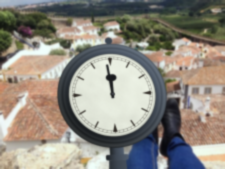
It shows {"hour": 11, "minute": 59}
